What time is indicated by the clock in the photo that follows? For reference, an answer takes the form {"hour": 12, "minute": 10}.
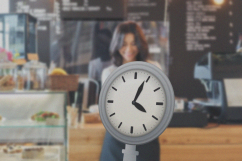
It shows {"hour": 4, "minute": 4}
